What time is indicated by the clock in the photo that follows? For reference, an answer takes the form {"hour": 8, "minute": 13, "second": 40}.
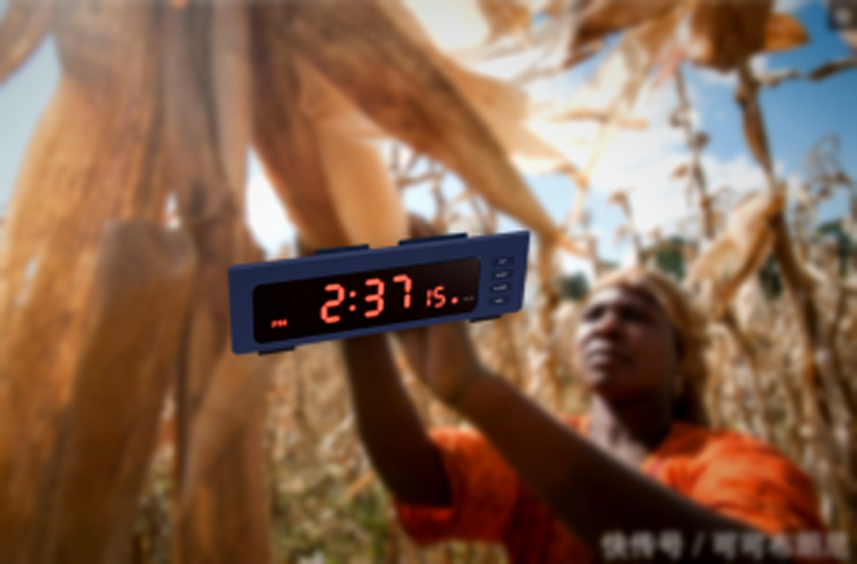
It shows {"hour": 2, "minute": 37, "second": 15}
